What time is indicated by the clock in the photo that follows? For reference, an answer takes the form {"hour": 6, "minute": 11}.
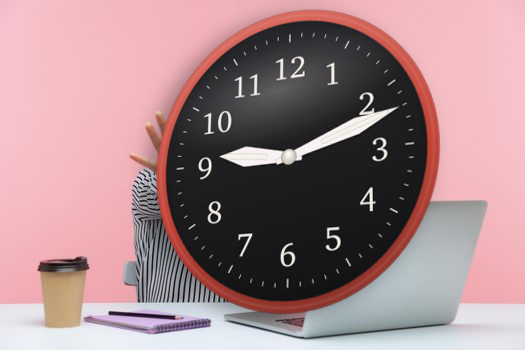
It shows {"hour": 9, "minute": 12}
